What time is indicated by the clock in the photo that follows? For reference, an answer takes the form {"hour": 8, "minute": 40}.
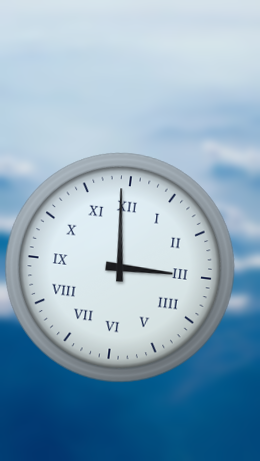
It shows {"hour": 2, "minute": 59}
